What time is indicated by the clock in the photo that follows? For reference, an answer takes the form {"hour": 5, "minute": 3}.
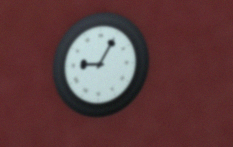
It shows {"hour": 9, "minute": 5}
